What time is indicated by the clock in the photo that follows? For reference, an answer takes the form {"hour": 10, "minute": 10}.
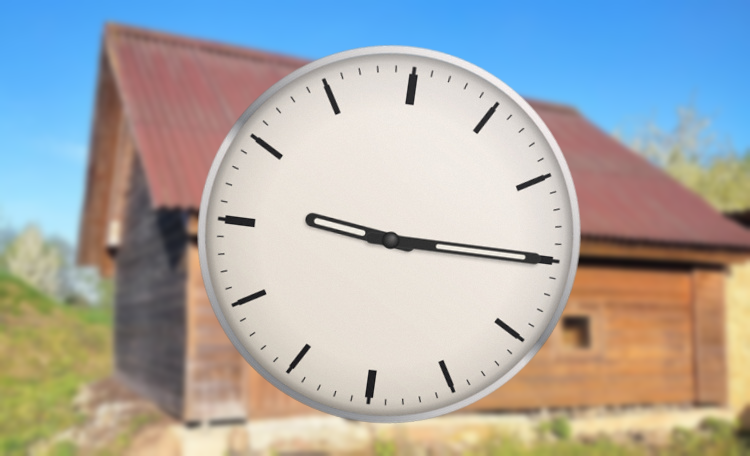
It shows {"hour": 9, "minute": 15}
